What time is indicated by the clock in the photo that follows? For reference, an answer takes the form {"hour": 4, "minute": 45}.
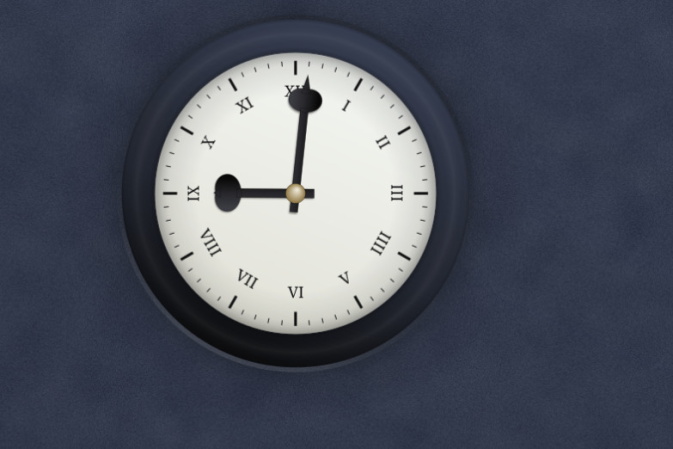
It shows {"hour": 9, "minute": 1}
